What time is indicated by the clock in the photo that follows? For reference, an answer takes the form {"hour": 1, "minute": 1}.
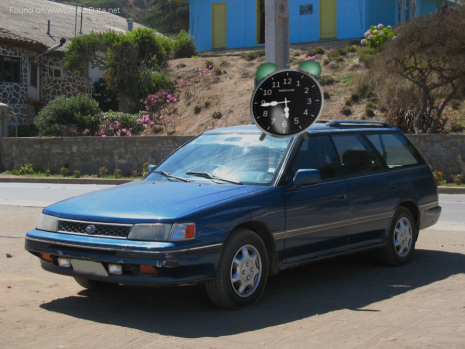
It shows {"hour": 5, "minute": 44}
